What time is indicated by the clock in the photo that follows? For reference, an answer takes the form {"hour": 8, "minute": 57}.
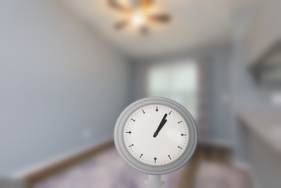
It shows {"hour": 1, "minute": 4}
